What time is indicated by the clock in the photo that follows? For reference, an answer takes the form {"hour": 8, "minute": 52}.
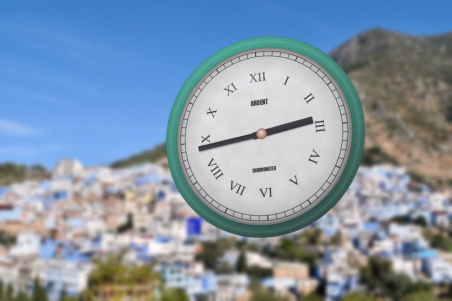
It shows {"hour": 2, "minute": 44}
